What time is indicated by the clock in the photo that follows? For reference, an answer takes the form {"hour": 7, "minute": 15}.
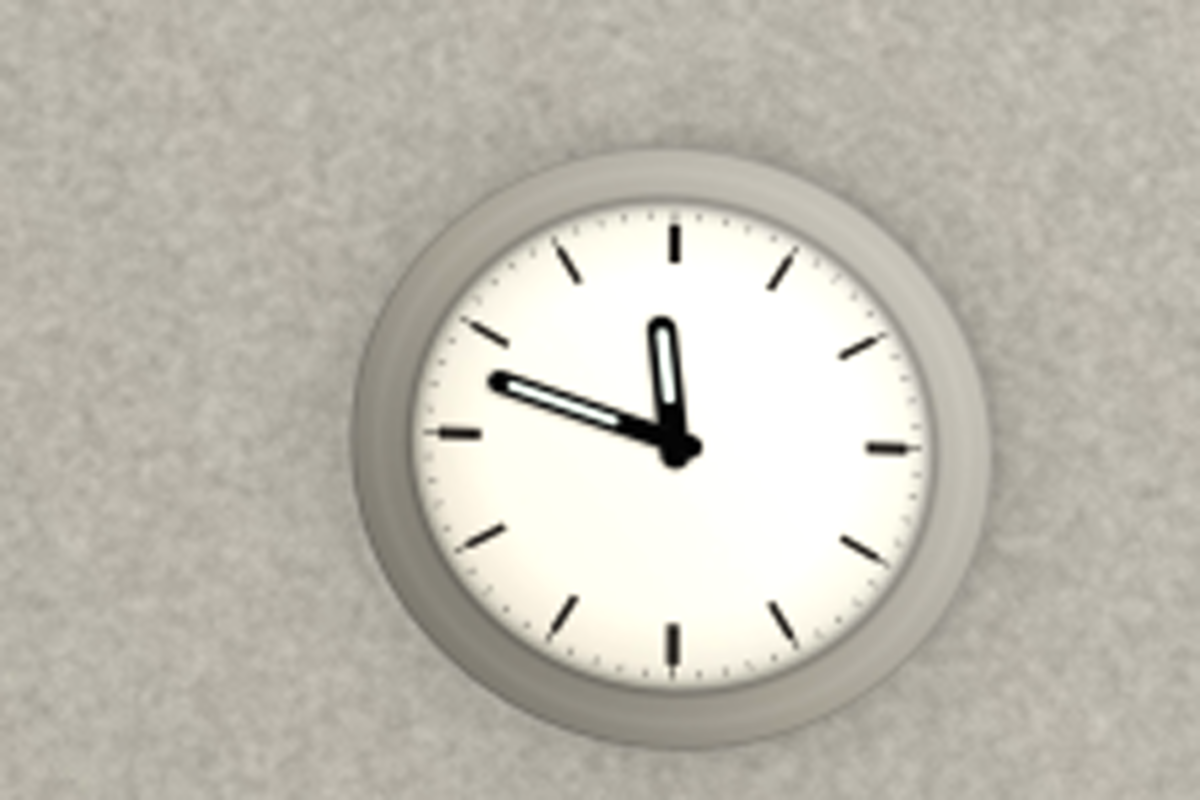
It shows {"hour": 11, "minute": 48}
